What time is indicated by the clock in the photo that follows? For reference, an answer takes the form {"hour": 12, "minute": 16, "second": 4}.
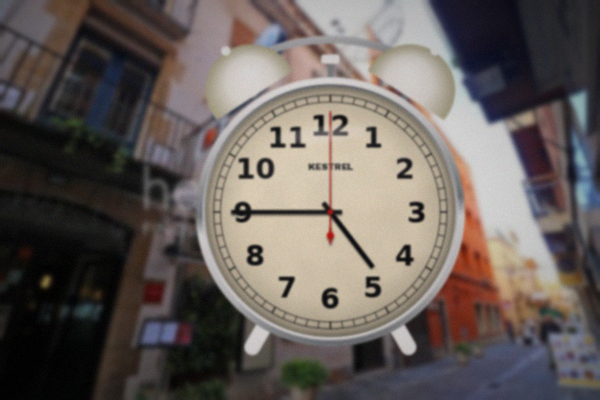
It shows {"hour": 4, "minute": 45, "second": 0}
